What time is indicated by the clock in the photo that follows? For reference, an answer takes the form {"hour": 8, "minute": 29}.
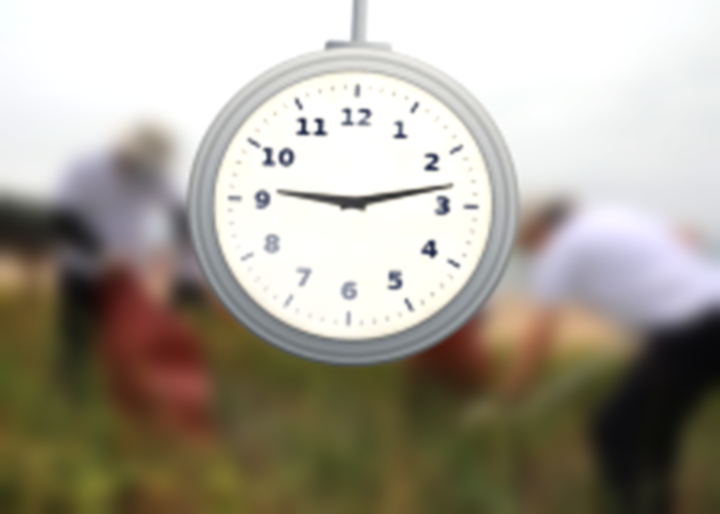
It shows {"hour": 9, "minute": 13}
